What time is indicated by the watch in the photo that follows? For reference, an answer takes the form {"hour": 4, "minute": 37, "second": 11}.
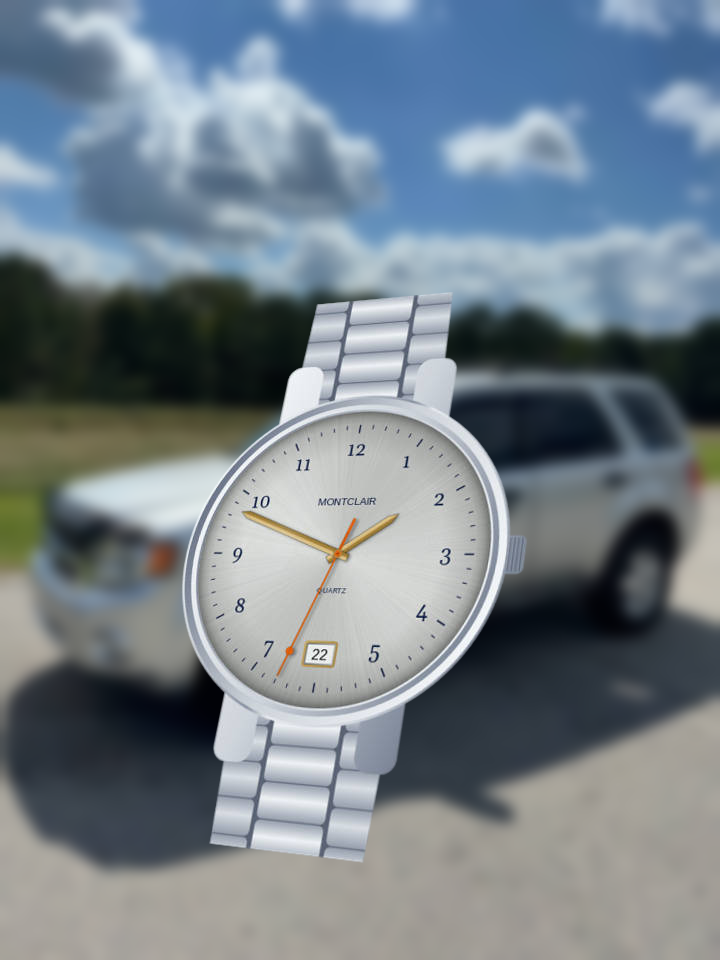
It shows {"hour": 1, "minute": 48, "second": 33}
